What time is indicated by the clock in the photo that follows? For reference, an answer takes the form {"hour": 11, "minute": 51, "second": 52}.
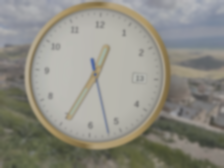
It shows {"hour": 12, "minute": 34, "second": 27}
